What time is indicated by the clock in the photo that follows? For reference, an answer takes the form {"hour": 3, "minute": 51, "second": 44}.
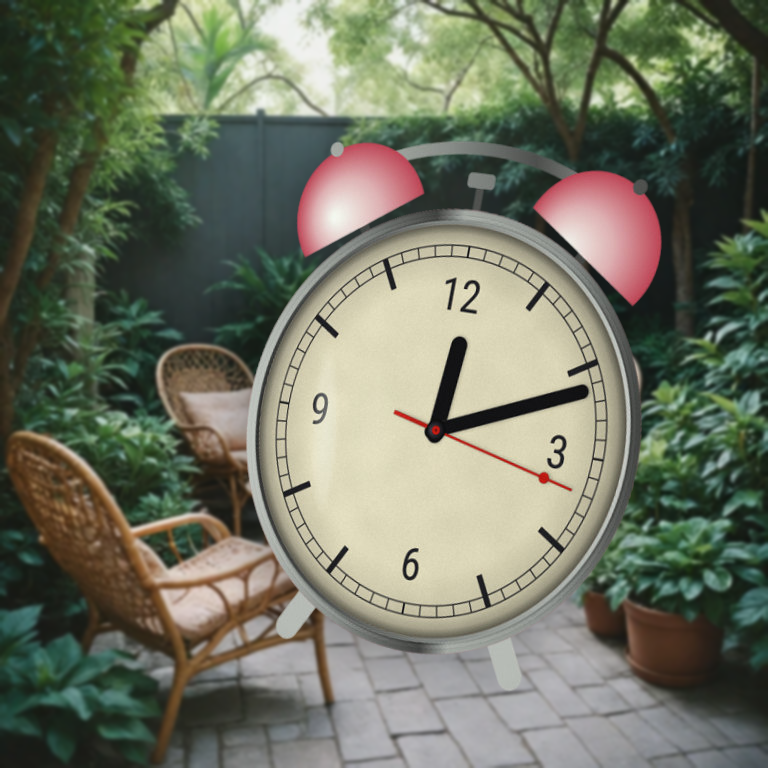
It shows {"hour": 12, "minute": 11, "second": 17}
